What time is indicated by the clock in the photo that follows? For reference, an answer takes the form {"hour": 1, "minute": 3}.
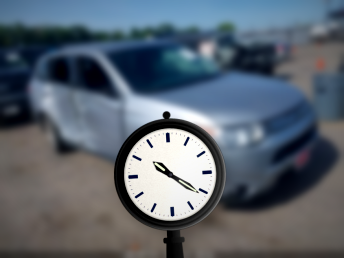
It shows {"hour": 10, "minute": 21}
